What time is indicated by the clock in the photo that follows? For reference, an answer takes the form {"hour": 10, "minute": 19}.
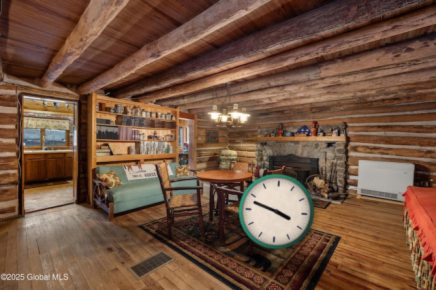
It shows {"hour": 3, "minute": 48}
